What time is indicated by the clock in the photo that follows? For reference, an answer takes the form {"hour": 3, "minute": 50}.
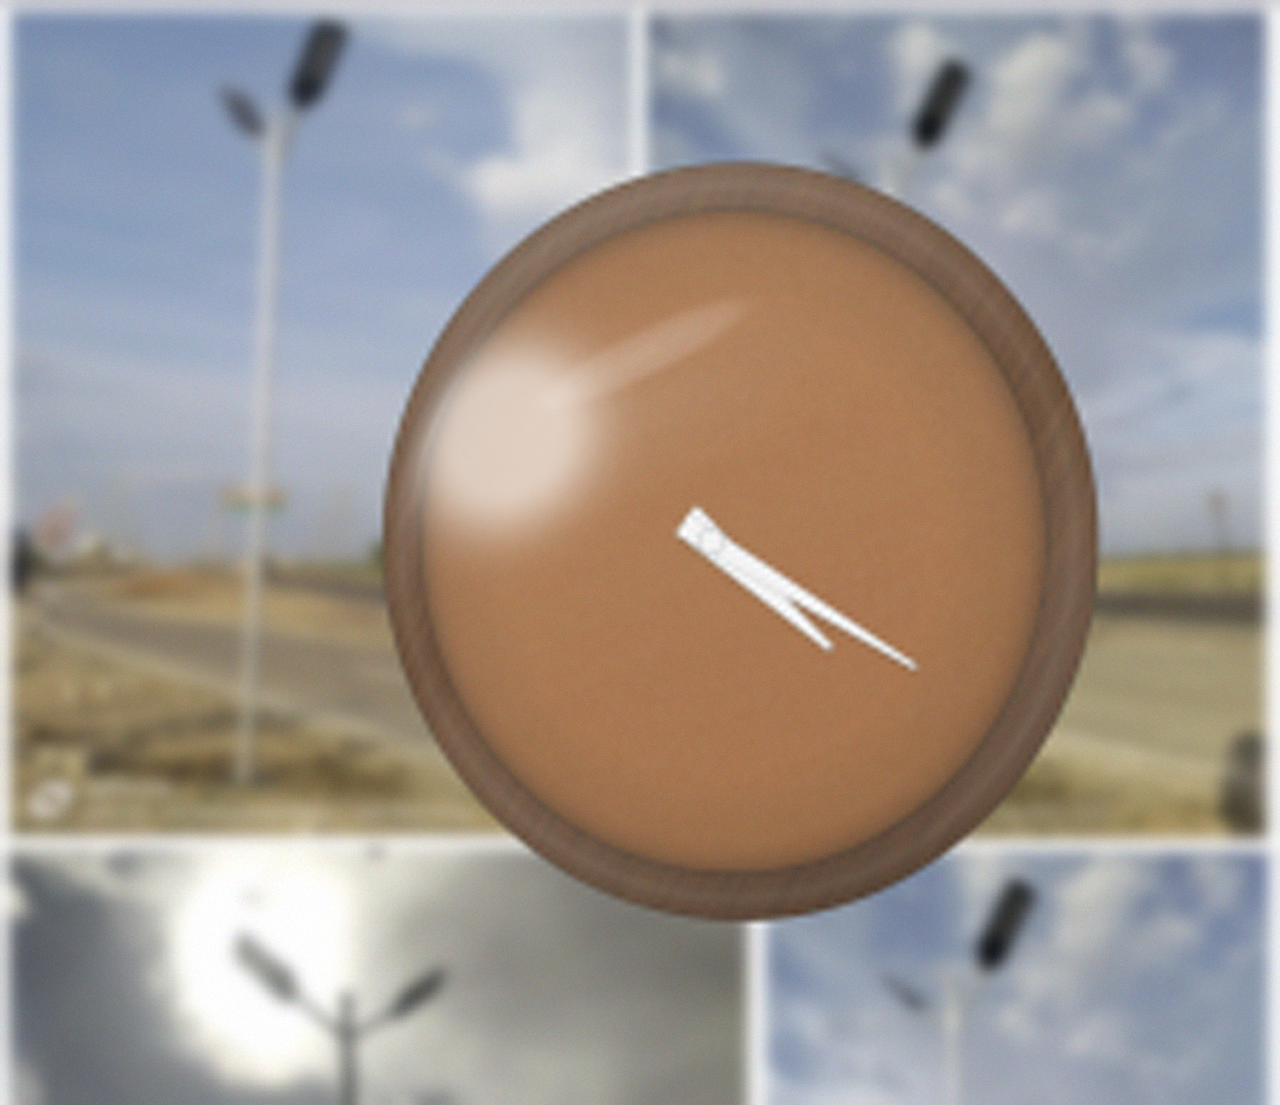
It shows {"hour": 4, "minute": 20}
